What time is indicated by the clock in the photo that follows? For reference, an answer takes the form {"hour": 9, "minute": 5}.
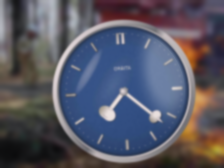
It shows {"hour": 7, "minute": 22}
